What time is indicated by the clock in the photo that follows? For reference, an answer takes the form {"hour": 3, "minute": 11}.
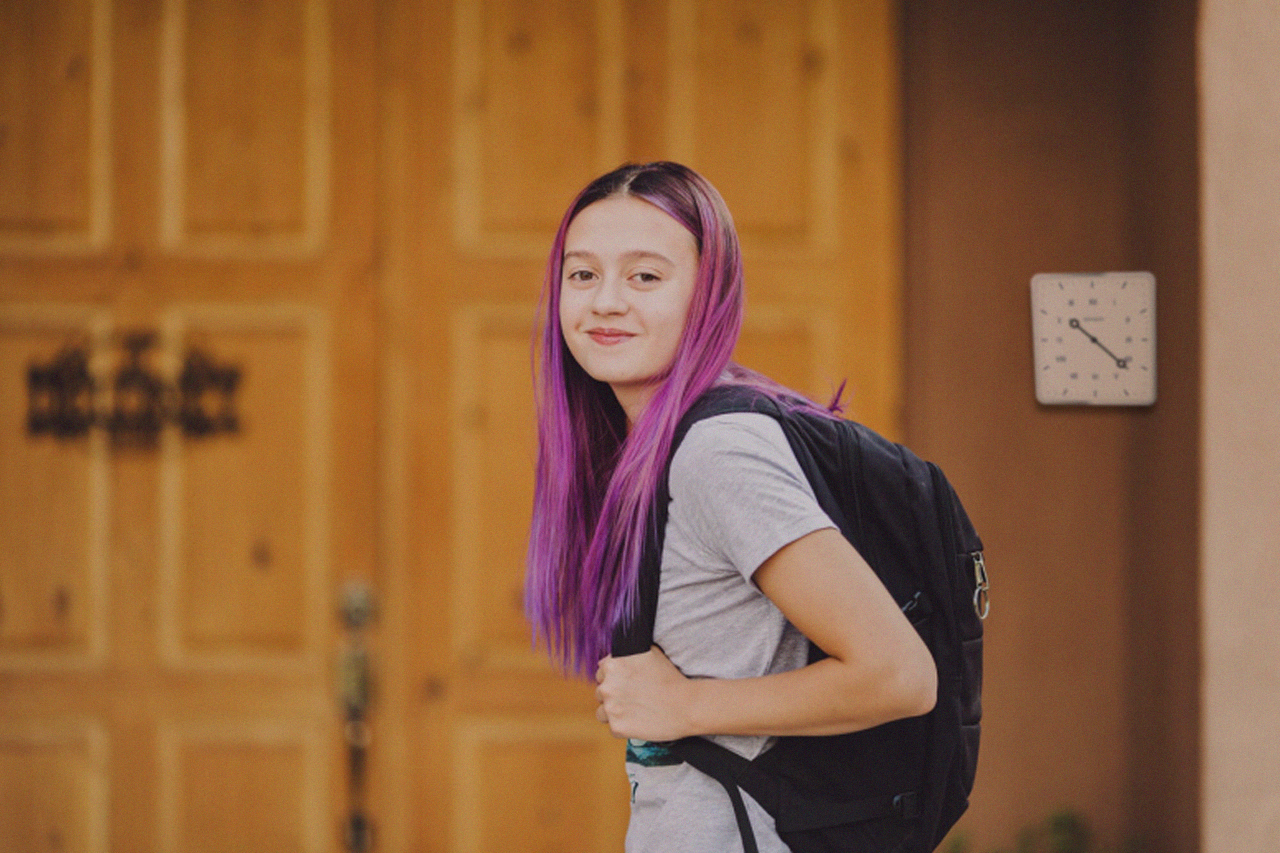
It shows {"hour": 10, "minute": 22}
